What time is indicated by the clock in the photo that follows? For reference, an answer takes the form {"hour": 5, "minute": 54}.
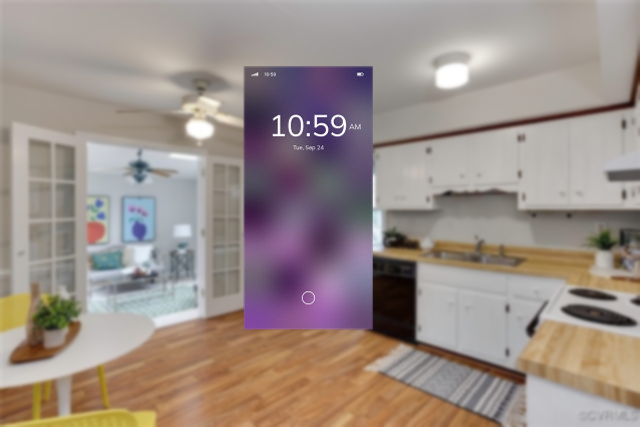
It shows {"hour": 10, "minute": 59}
